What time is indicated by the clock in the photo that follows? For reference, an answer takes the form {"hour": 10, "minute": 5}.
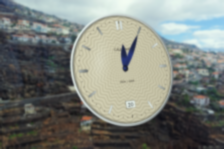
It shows {"hour": 12, "minute": 5}
